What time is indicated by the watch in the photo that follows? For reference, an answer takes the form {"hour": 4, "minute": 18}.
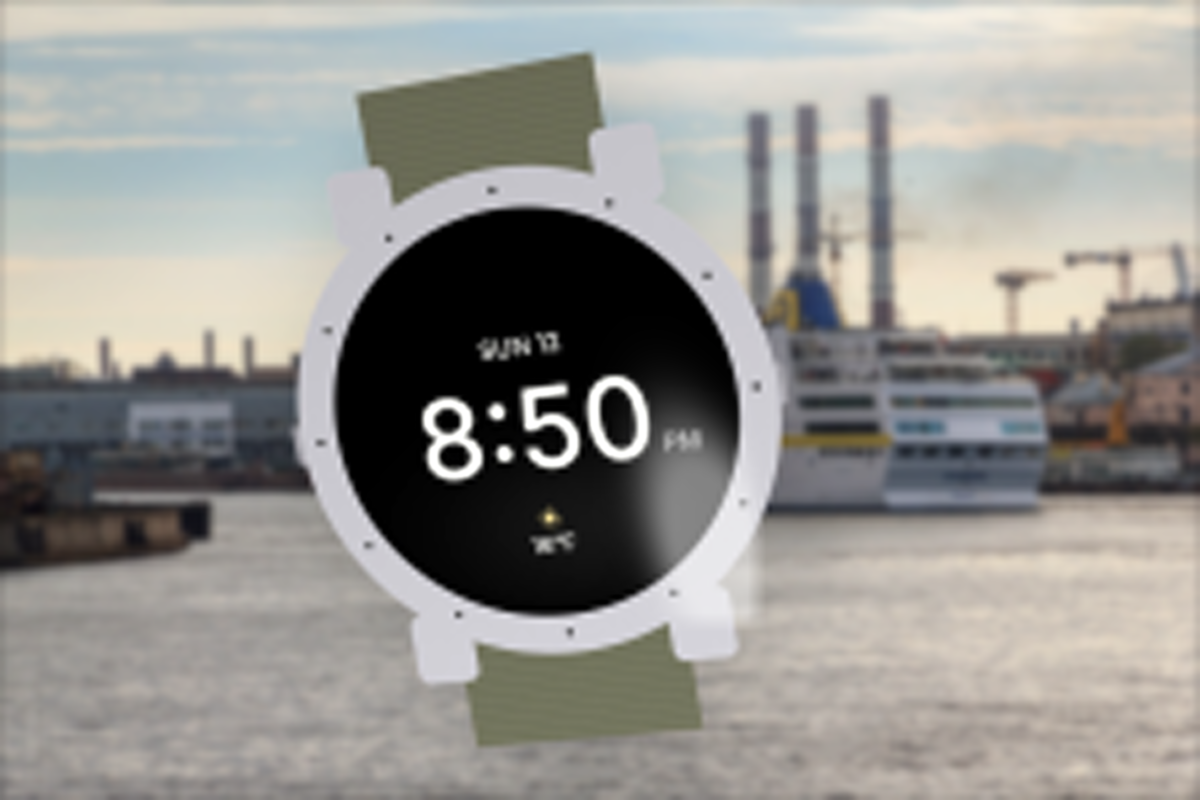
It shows {"hour": 8, "minute": 50}
